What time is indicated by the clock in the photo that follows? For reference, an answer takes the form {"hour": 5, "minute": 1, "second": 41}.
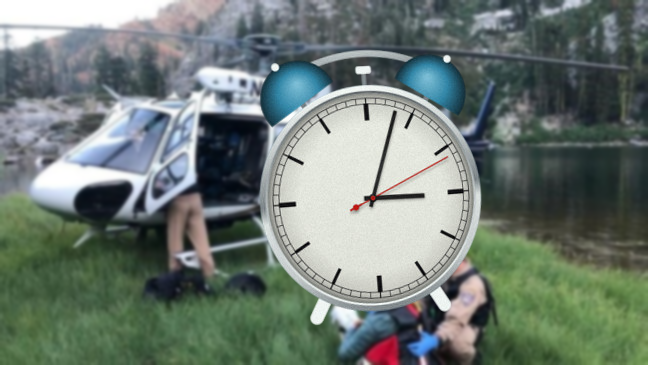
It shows {"hour": 3, "minute": 3, "second": 11}
